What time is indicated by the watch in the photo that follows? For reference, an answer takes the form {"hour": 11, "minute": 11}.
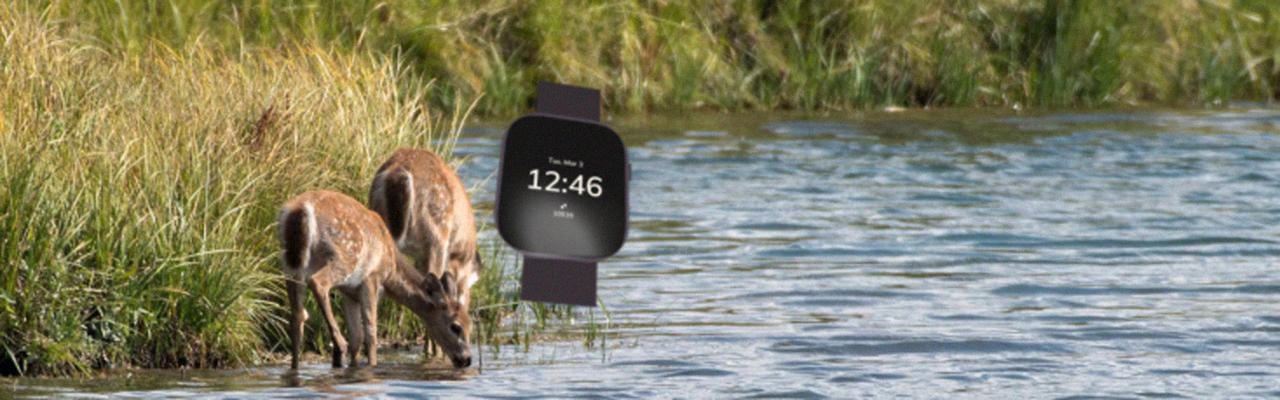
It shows {"hour": 12, "minute": 46}
